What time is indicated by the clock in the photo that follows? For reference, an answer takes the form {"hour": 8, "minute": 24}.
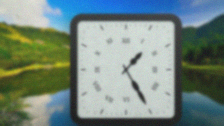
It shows {"hour": 1, "minute": 25}
